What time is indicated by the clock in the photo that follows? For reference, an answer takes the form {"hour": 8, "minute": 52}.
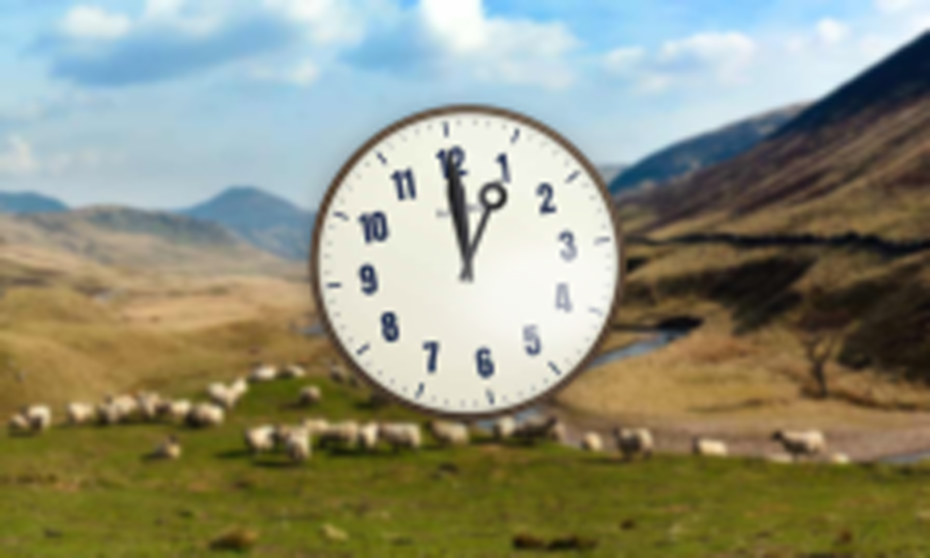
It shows {"hour": 1, "minute": 0}
